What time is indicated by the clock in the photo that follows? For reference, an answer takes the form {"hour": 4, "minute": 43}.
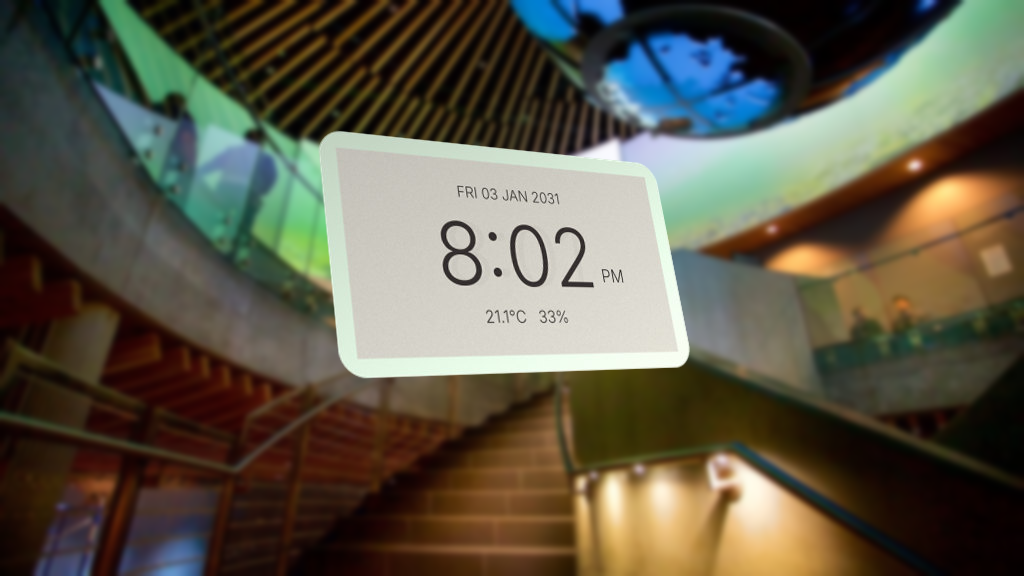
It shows {"hour": 8, "minute": 2}
